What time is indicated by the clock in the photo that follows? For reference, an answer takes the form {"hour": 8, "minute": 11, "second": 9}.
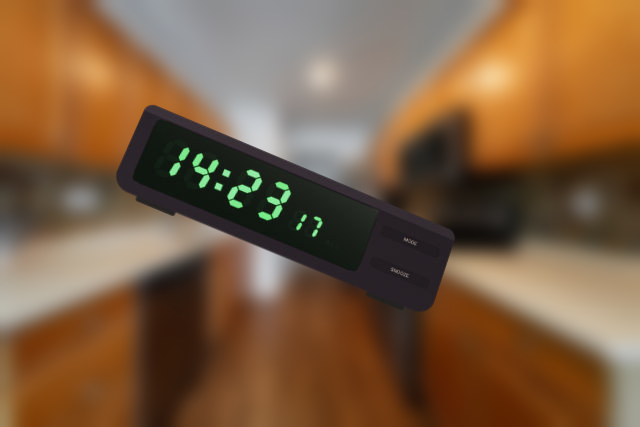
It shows {"hour": 14, "minute": 23, "second": 17}
